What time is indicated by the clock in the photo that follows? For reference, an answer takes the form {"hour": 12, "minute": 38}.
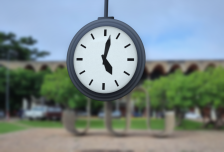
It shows {"hour": 5, "minute": 2}
